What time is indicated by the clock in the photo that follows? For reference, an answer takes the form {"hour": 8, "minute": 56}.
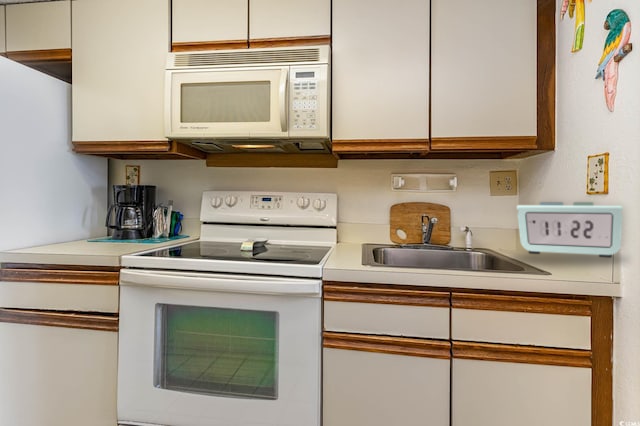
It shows {"hour": 11, "minute": 22}
